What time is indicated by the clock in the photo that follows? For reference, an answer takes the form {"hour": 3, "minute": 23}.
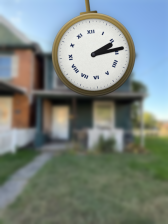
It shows {"hour": 2, "minute": 14}
